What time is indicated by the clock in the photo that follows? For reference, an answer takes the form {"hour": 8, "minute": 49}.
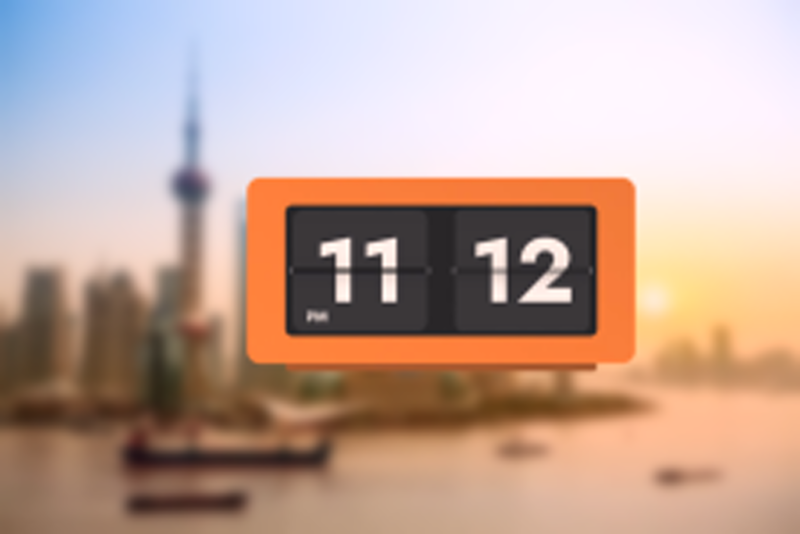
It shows {"hour": 11, "minute": 12}
